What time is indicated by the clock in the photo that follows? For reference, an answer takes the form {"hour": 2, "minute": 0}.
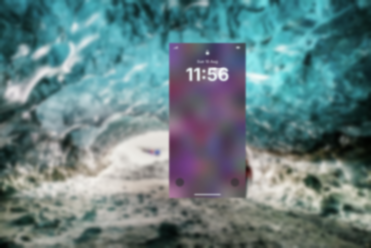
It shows {"hour": 11, "minute": 56}
